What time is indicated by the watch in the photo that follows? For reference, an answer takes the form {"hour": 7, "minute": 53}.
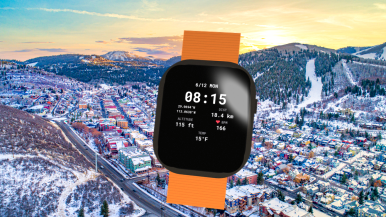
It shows {"hour": 8, "minute": 15}
